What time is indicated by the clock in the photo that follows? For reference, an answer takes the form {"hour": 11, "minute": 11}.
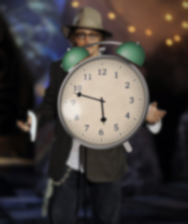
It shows {"hour": 5, "minute": 48}
